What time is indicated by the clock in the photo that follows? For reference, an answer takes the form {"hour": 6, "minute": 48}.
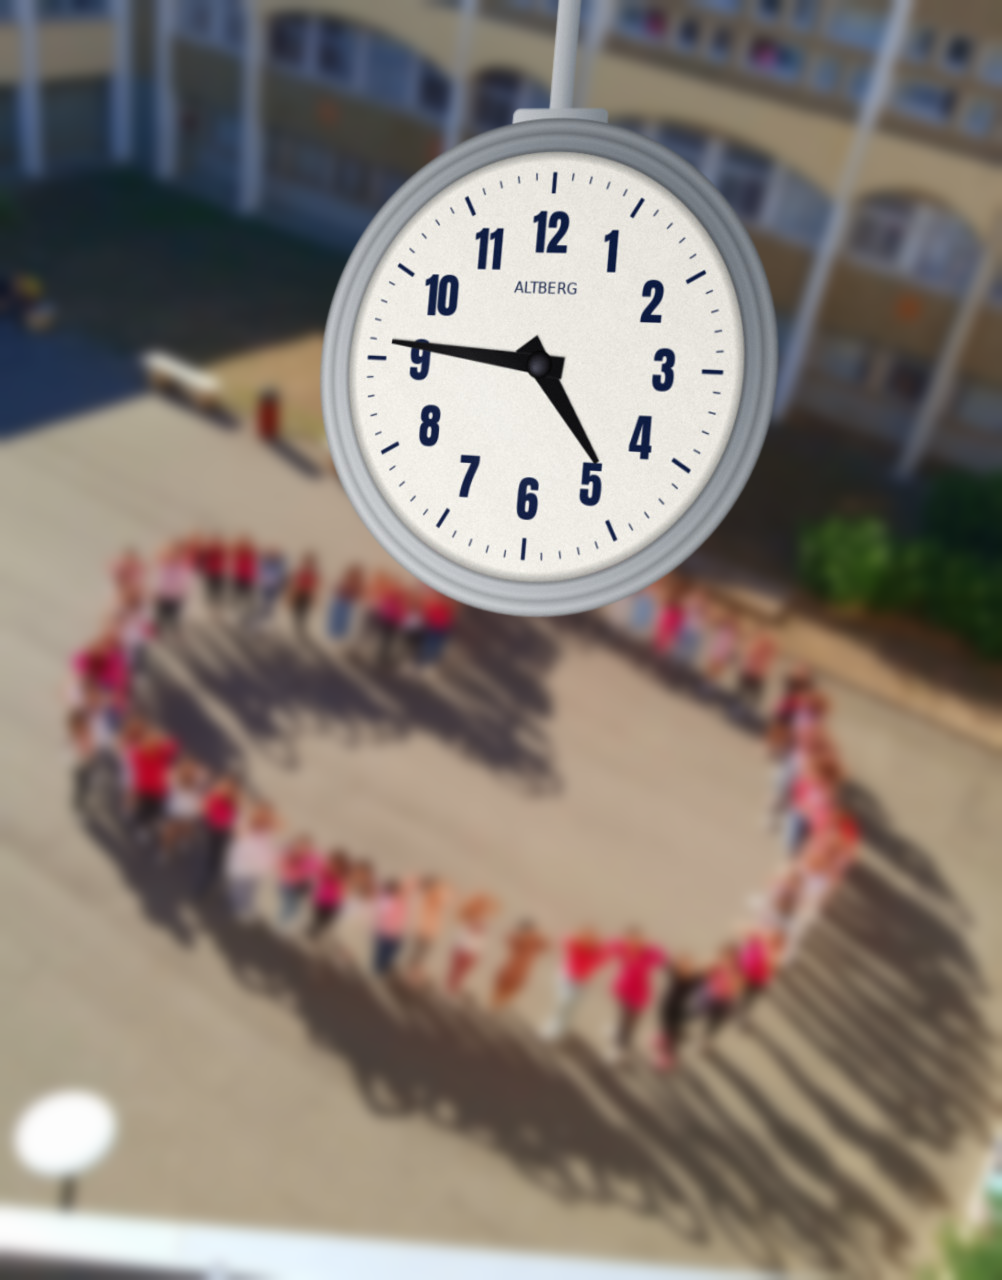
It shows {"hour": 4, "minute": 46}
